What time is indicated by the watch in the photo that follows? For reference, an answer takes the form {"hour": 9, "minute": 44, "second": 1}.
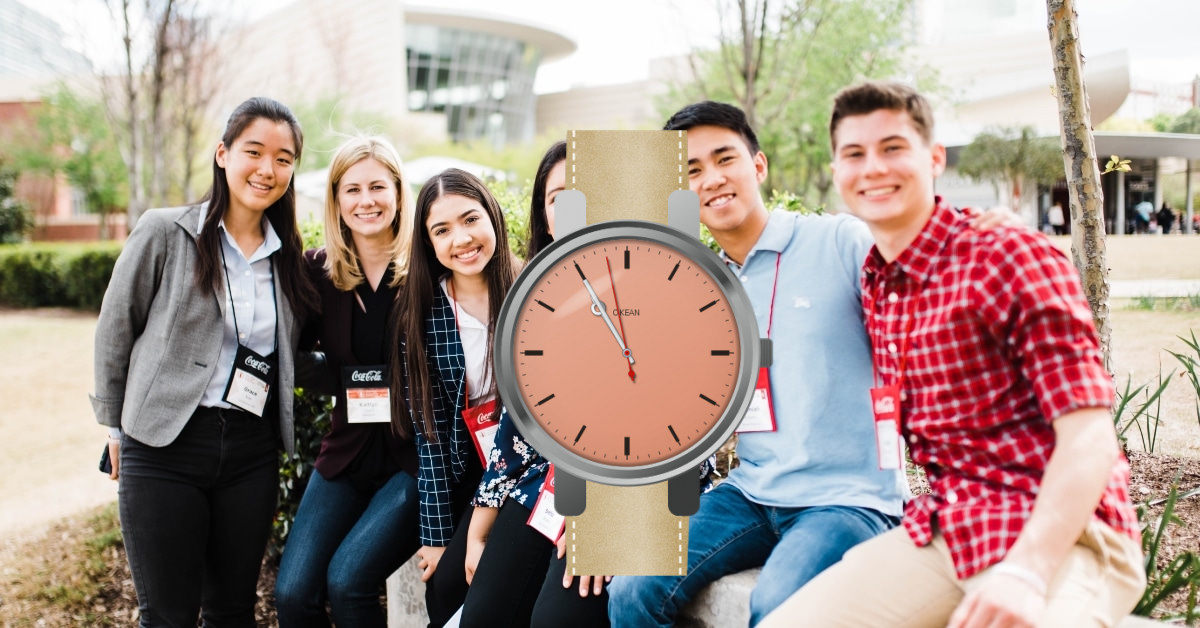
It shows {"hour": 10, "minute": 54, "second": 58}
